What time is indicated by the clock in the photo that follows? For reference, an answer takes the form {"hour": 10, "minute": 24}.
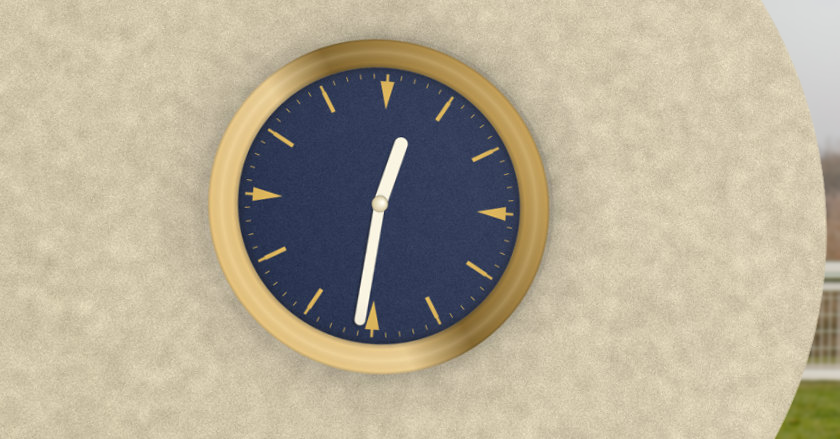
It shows {"hour": 12, "minute": 31}
